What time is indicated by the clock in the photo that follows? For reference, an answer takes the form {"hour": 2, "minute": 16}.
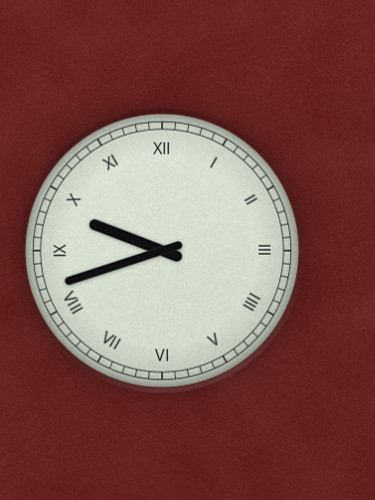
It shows {"hour": 9, "minute": 42}
